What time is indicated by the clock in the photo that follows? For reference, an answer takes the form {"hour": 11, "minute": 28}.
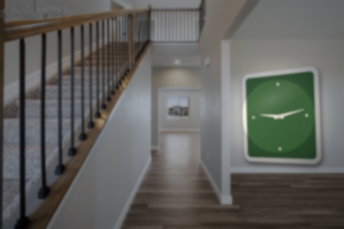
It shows {"hour": 9, "minute": 13}
